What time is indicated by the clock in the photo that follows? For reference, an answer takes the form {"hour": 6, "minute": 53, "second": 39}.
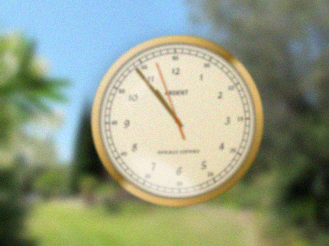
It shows {"hour": 10, "minute": 53, "second": 57}
